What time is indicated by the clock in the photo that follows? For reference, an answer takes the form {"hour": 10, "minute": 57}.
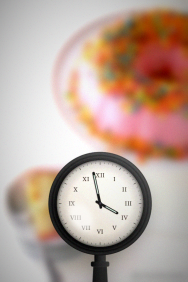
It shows {"hour": 3, "minute": 58}
